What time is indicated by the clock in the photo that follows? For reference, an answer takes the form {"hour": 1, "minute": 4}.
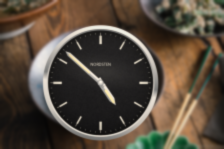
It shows {"hour": 4, "minute": 52}
